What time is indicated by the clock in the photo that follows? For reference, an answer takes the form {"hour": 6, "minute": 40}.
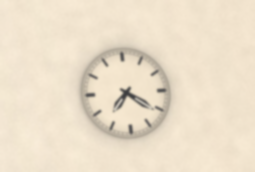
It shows {"hour": 7, "minute": 21}
